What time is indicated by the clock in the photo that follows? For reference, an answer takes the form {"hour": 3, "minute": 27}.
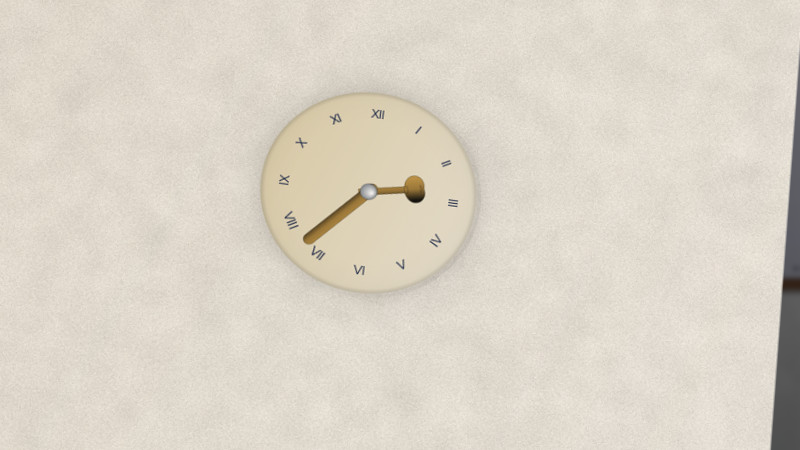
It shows {"hour": 2, "minute": 37}
